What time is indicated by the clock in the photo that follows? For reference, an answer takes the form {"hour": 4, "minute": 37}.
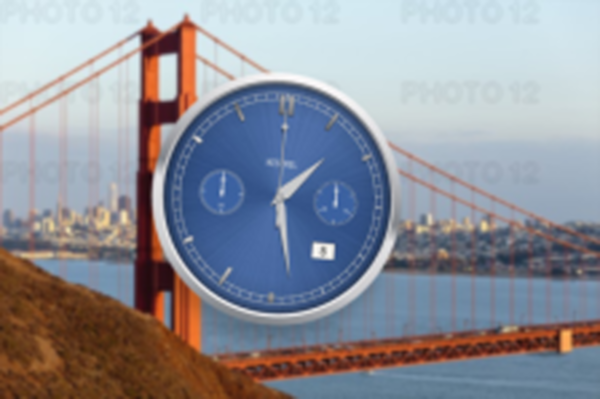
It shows {"hour": 1, "minute": 28}
